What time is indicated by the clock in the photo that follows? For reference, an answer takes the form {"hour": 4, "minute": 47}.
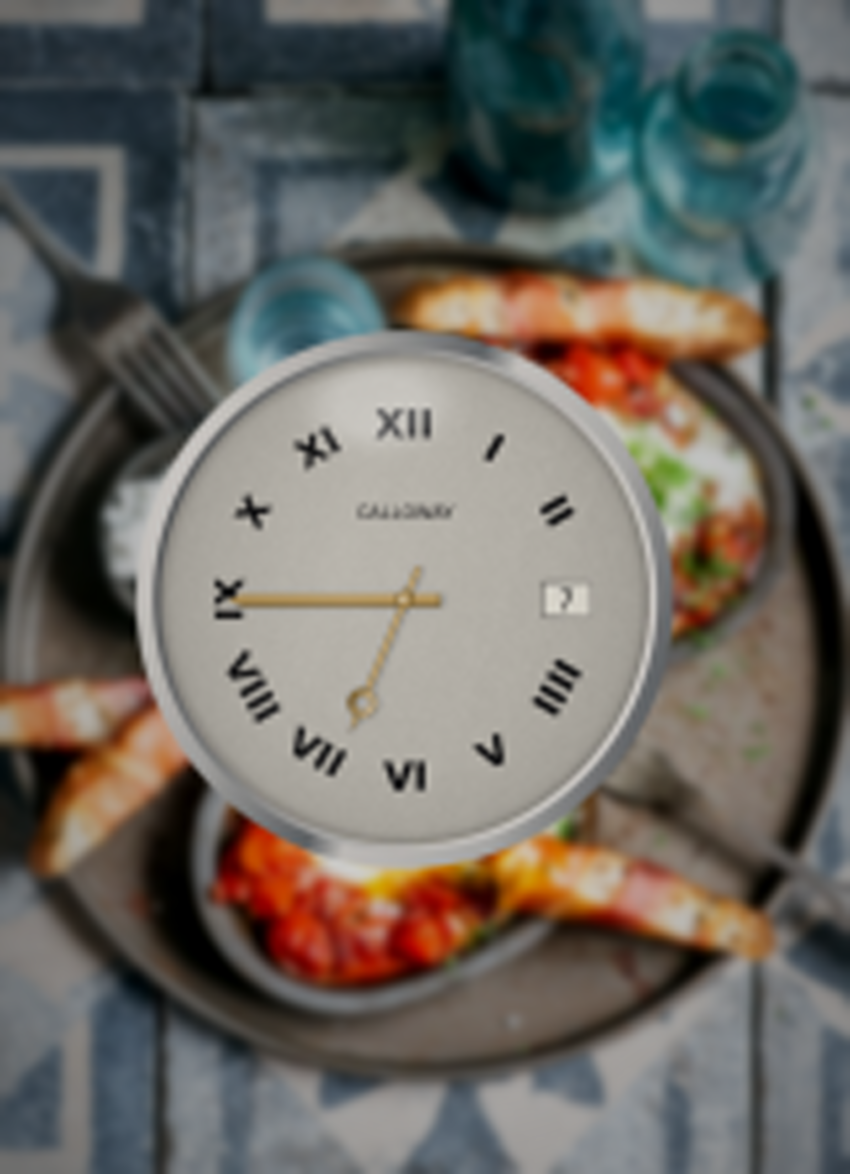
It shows {"hour": 6, "minute": 45}
